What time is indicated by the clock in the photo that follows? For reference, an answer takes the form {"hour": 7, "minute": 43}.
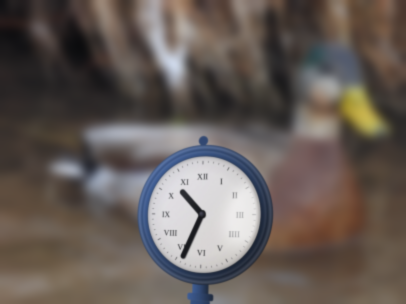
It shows {"hour": 10, "minute": 34}
